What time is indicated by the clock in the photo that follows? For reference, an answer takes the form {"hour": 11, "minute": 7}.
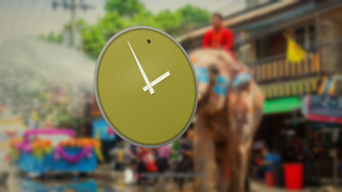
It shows {"hour": 1, "minute": 55}
